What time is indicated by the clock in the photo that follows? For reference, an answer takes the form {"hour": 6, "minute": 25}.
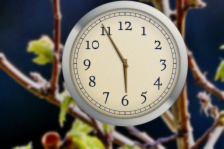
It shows {"hour": 5, "minute": 55}
